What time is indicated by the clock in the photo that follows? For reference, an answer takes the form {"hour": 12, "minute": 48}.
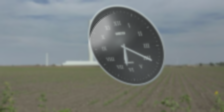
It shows {"hour": 6, "minute": 20}
